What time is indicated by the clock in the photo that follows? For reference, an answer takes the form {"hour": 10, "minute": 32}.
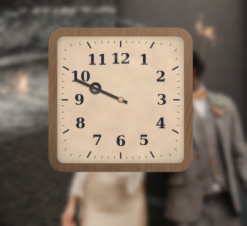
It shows {"hour": 9, "minute": 49}
